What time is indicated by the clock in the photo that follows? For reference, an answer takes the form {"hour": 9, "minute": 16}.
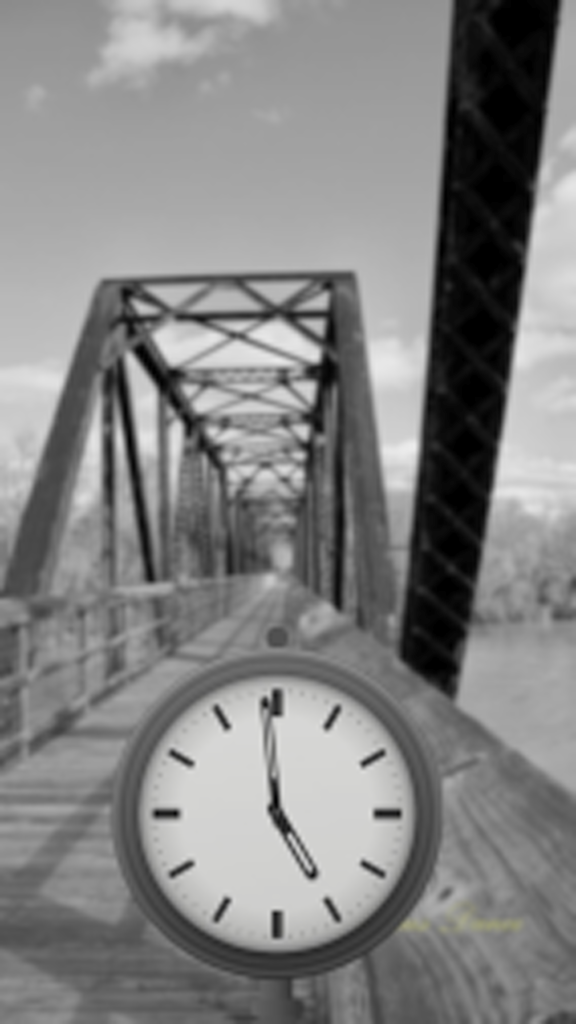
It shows {"hour": 4, "minute": 59}
